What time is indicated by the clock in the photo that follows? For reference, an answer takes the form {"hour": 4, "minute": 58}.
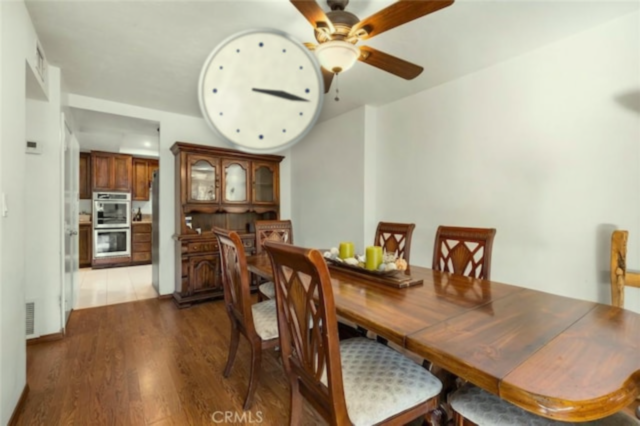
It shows {"hour": 3, "minute": 17}
